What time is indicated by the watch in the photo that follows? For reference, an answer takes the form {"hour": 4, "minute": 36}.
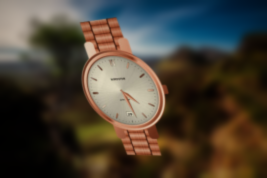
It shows {"hour": 4, "minute": 28}
